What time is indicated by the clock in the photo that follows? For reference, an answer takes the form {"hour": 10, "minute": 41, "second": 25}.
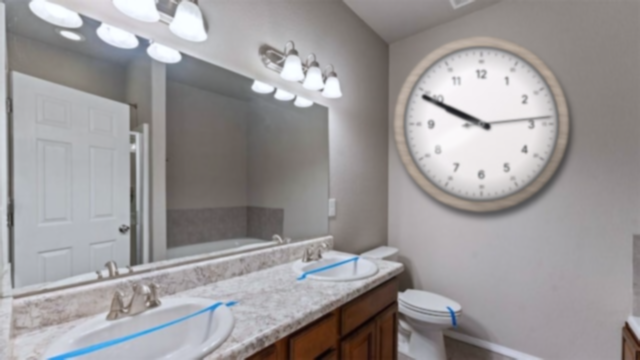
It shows {"hour": 9, "minute": 49, "second": 14}
